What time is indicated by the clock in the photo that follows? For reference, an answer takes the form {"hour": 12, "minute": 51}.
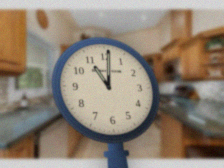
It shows {"hour": 11, "minute": 1}
